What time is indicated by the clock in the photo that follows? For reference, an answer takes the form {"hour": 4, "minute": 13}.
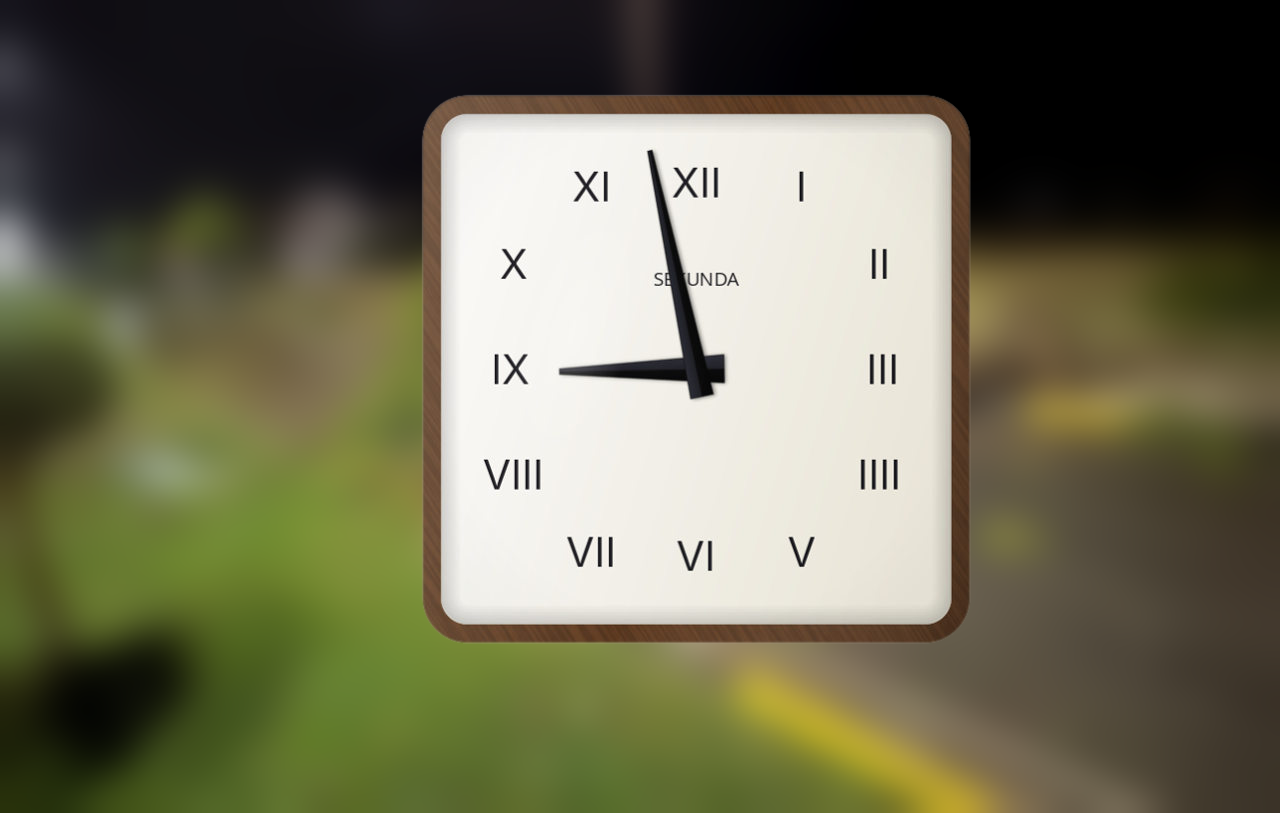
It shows {"hour": 8, "minute": 58}
